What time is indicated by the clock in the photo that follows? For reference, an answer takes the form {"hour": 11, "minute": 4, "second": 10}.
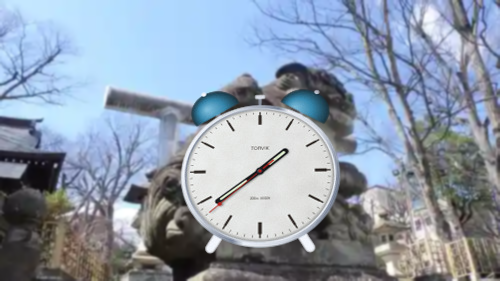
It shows {"hour": 1, "minute": 38, "second": 38}
